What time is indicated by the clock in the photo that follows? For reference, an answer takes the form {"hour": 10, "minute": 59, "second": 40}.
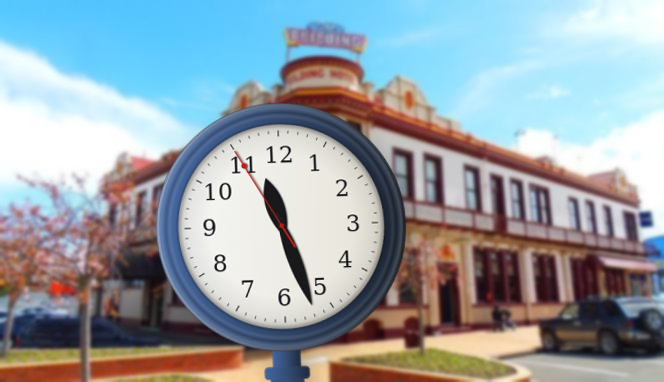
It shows {"hour": 11, "minute": 26, "second": 55}
